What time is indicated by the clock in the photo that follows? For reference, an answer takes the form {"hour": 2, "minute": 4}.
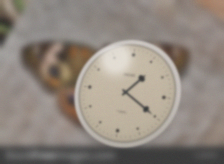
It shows {"hour": 1, "minute": 20}
